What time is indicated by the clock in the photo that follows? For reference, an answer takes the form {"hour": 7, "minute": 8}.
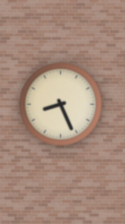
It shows {"hour": 8, "minute": 26}
